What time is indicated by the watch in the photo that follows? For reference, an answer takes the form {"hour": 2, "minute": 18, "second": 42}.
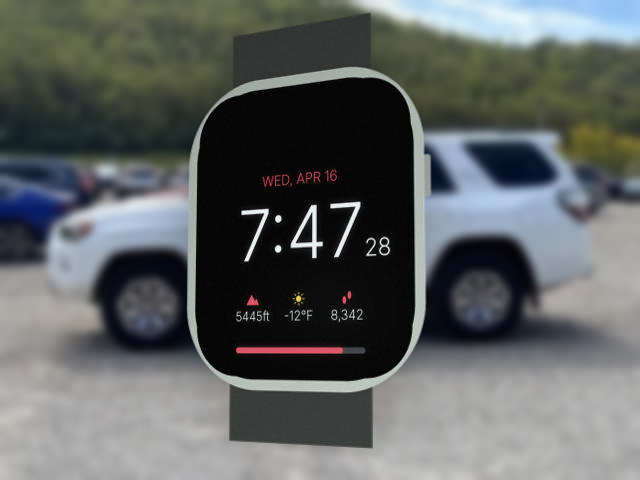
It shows {"hour": 7, "minute": 47, "second": 28}
